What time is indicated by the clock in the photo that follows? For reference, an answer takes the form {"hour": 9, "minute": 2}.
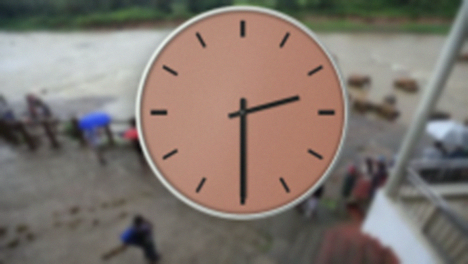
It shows {"hour": 2, "minute": 30}
